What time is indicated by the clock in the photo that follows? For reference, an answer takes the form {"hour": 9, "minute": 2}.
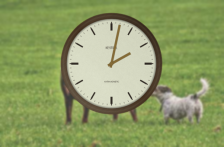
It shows {"hour": 2, "minute": 2}
